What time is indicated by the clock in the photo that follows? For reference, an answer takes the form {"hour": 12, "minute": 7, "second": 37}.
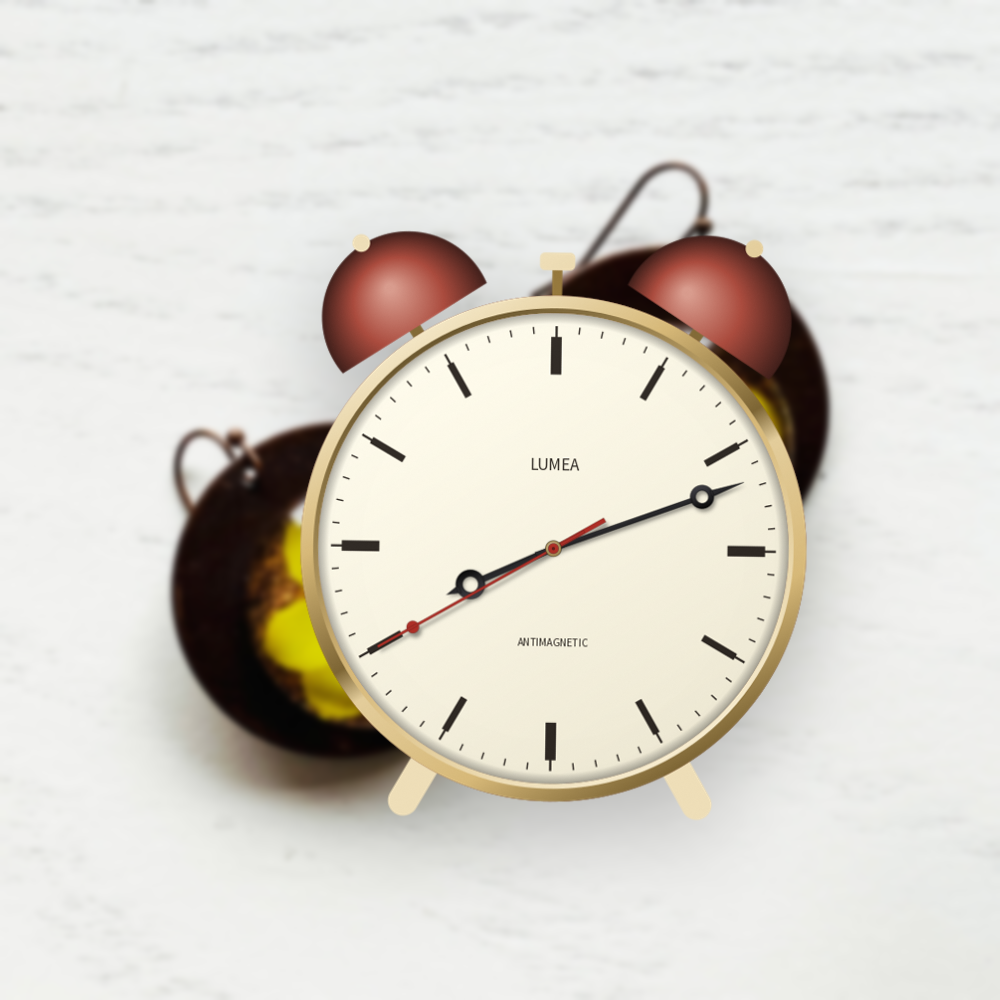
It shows {"hour": 8, "minute": 11, "second": 40}
